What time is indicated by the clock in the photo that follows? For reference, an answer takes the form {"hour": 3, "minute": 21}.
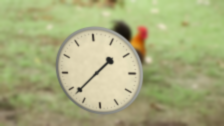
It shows {"hour": 1, "minute": 38}
